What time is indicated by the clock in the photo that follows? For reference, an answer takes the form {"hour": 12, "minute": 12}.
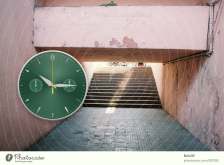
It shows {"hour": 10, "minute": 15}
